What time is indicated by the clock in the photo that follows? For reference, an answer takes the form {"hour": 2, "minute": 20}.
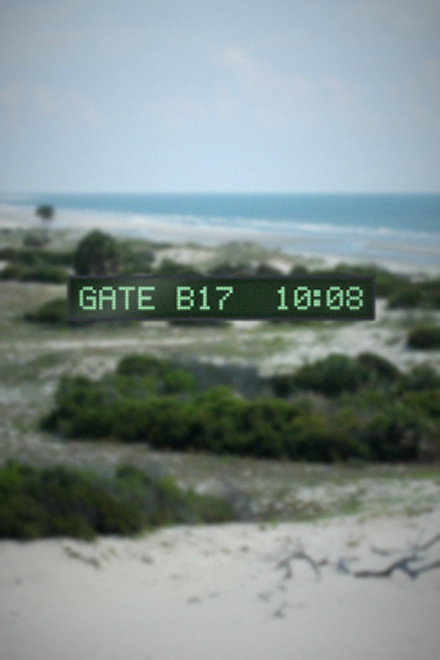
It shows {"hour": 10, "minute": 8}
